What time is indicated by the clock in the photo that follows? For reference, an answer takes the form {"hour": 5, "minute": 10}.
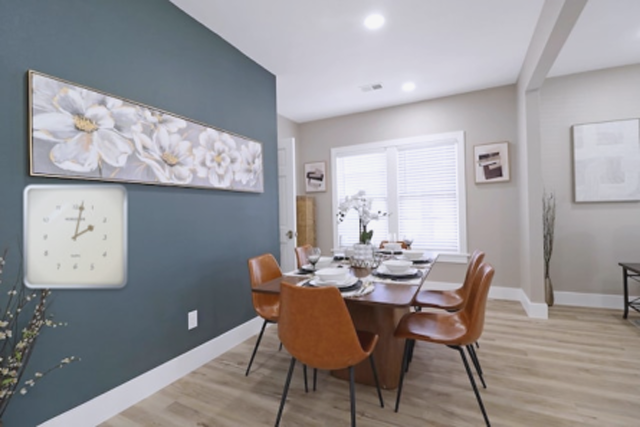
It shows {"hour": 2, "minute": 2}
